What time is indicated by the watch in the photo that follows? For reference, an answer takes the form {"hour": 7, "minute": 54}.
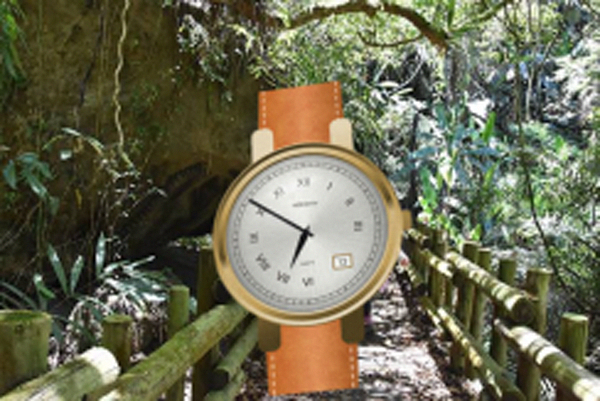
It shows {"hour": 6, "minute": 51}
